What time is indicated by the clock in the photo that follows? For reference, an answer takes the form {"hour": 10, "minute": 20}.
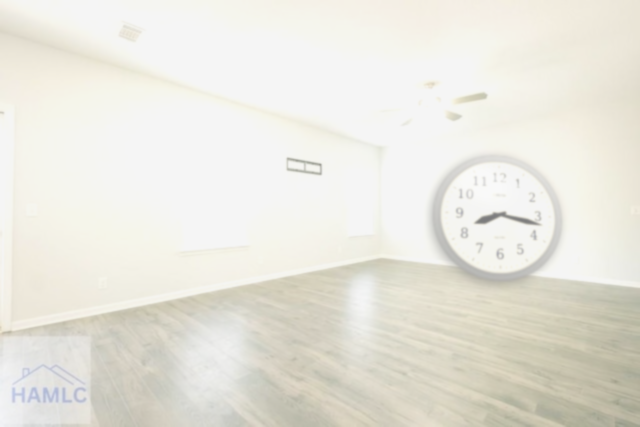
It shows {"hour": 8, "minute": 17}
